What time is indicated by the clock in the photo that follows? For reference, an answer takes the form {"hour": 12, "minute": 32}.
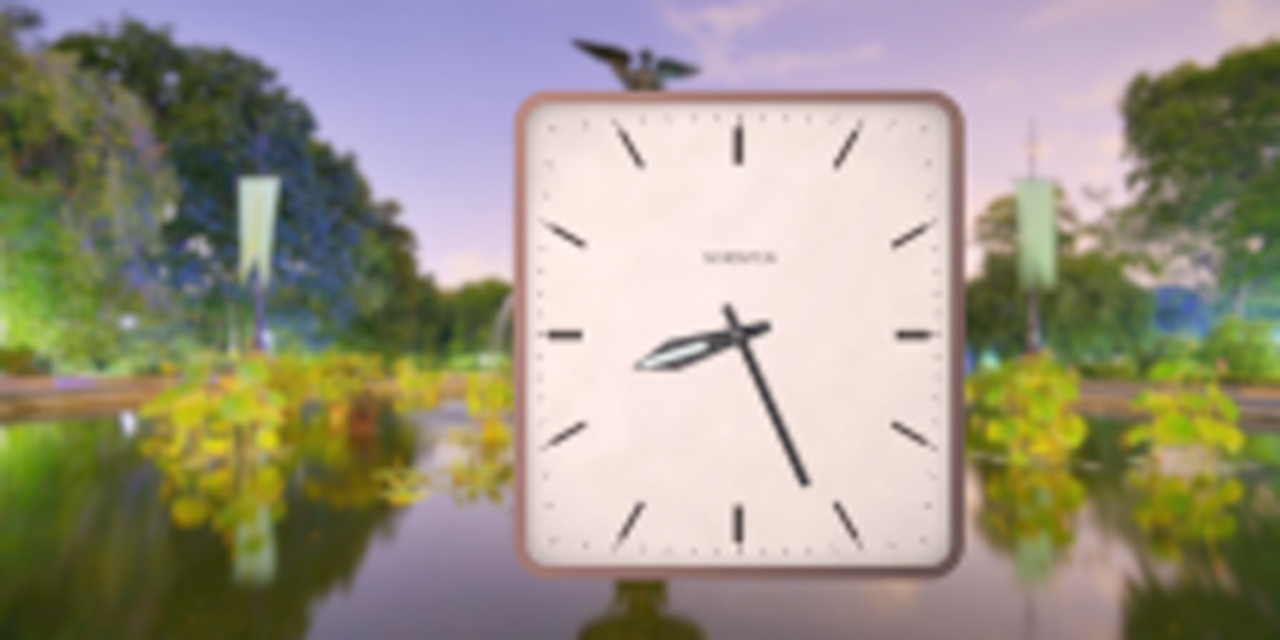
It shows {"hour": 8, "minute": 26}
